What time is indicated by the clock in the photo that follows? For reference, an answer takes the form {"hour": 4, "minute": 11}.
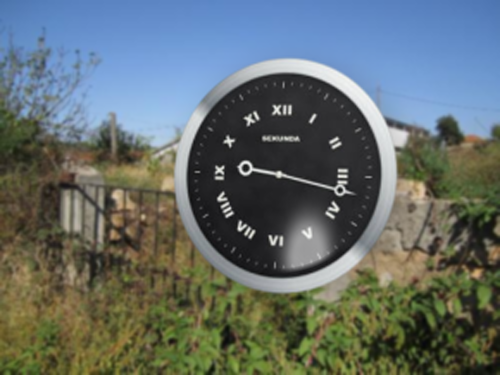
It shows {"hour": 9, "minute": 17}
